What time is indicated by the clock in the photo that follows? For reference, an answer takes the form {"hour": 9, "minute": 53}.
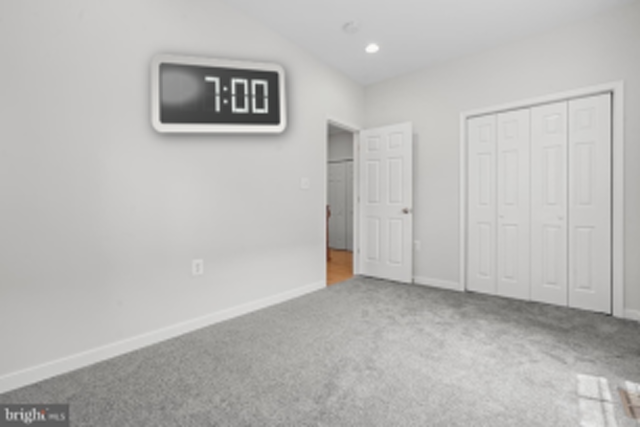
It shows {"hour": 7, "minute": 0}
